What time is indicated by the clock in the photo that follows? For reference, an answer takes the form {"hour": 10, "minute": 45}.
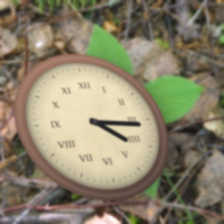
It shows {"hour": 4, "minute": 16}
